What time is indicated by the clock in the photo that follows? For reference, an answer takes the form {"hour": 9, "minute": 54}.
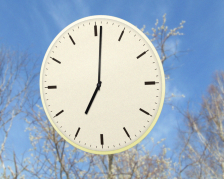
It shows {"hour": 7, "minute": 1}
